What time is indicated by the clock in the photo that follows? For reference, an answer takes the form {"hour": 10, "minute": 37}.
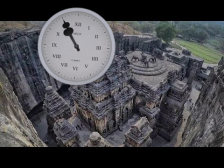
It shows {"hour": 10, "minute": 55}
